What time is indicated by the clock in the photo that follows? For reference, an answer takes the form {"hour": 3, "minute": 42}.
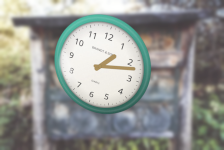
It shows {"hour": 1, "minute": 12}
